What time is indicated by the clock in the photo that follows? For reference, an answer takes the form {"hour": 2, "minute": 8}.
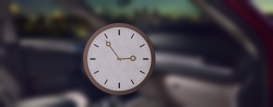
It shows {"hour": 2, "minute": 54}
